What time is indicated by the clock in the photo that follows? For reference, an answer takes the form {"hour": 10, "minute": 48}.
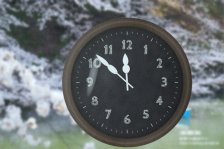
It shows {"hour": 11, "minute": 52}
